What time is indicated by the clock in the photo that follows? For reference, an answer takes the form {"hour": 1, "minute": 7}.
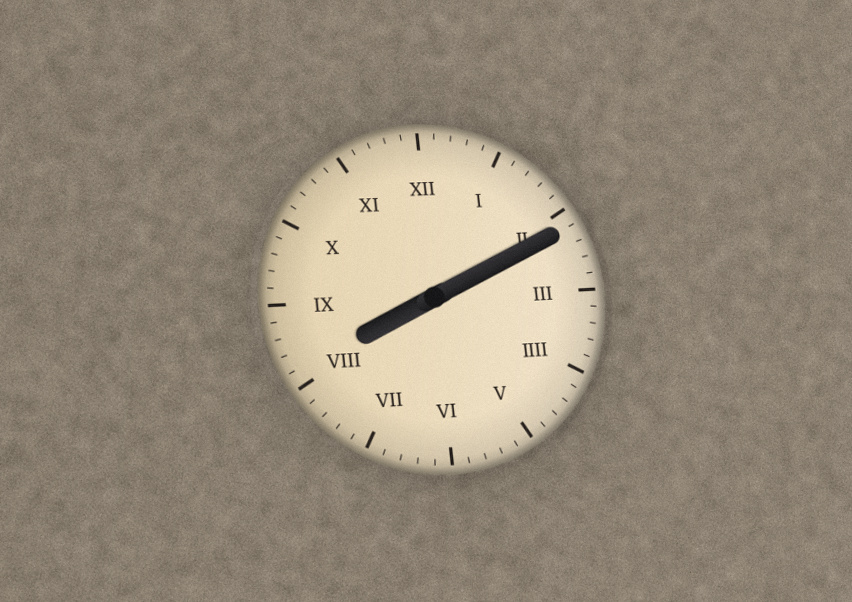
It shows {"hour": 8, "minute": 11}
